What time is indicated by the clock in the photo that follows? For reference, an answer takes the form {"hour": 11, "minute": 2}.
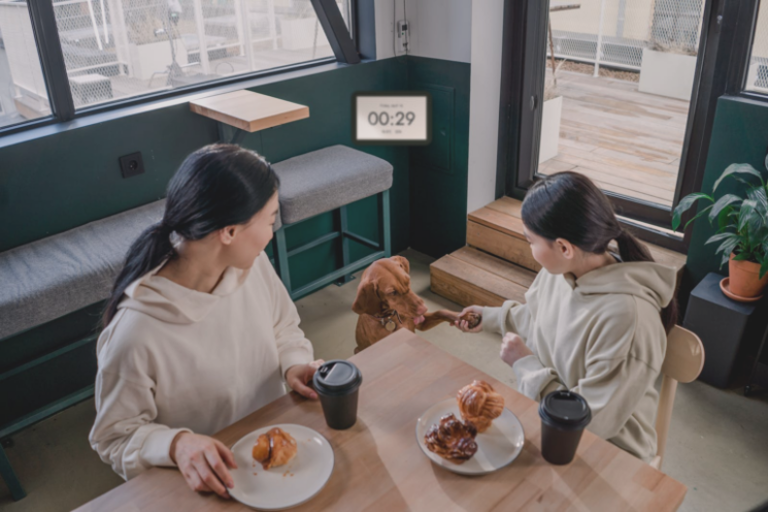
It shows {"hour": 0, "minute": 29}
